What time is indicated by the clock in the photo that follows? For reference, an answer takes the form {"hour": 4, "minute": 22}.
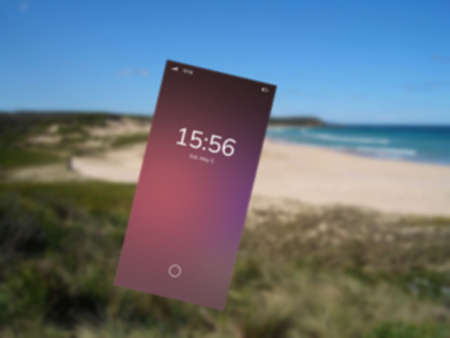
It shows {"hour": 15, "minute": 56}
